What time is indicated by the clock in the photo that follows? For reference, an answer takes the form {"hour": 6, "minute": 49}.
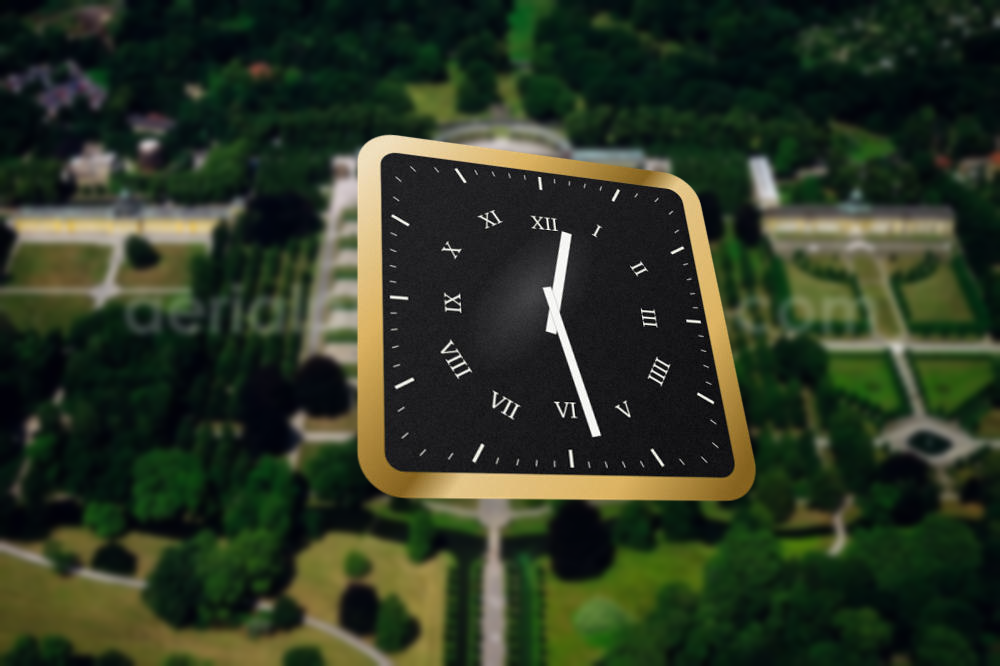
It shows {"hour": 12, "minute": 28}
